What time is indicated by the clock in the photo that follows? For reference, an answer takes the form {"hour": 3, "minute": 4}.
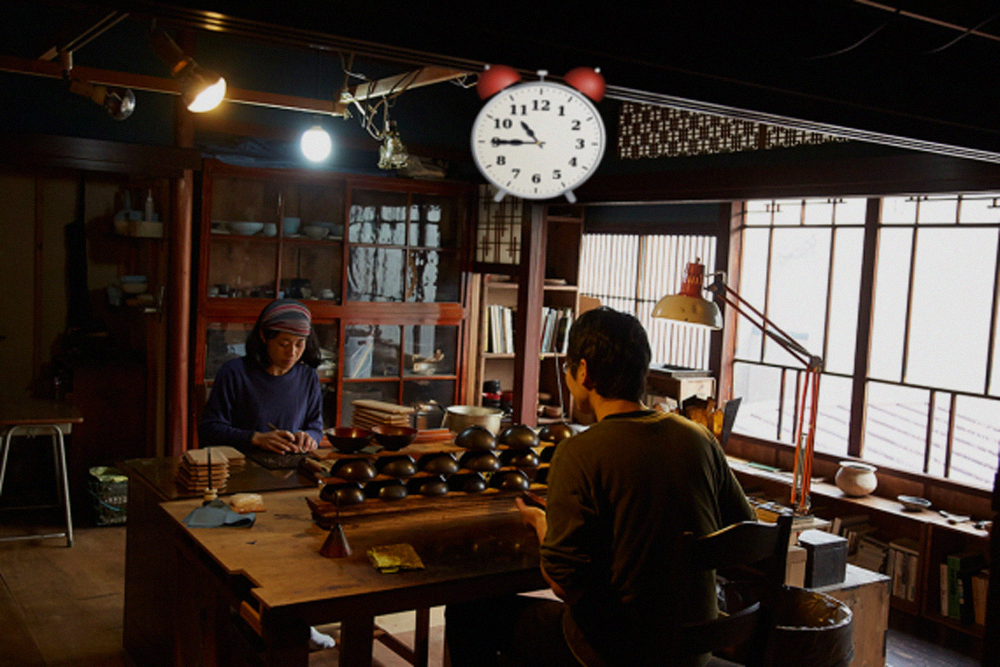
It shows {"hour": 10, "minute": 45}
